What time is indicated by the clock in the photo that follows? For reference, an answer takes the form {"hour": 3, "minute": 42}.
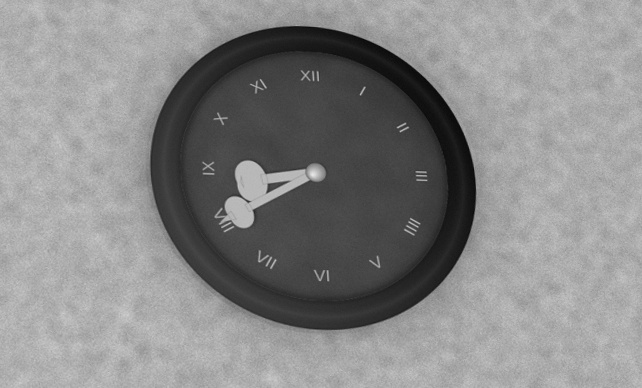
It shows {"hour": 8, "minute": 40}
